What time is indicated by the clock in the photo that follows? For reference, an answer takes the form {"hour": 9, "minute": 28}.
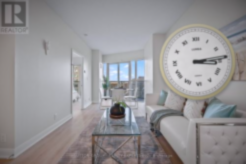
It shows {"hour": 3, "minute": 14}
